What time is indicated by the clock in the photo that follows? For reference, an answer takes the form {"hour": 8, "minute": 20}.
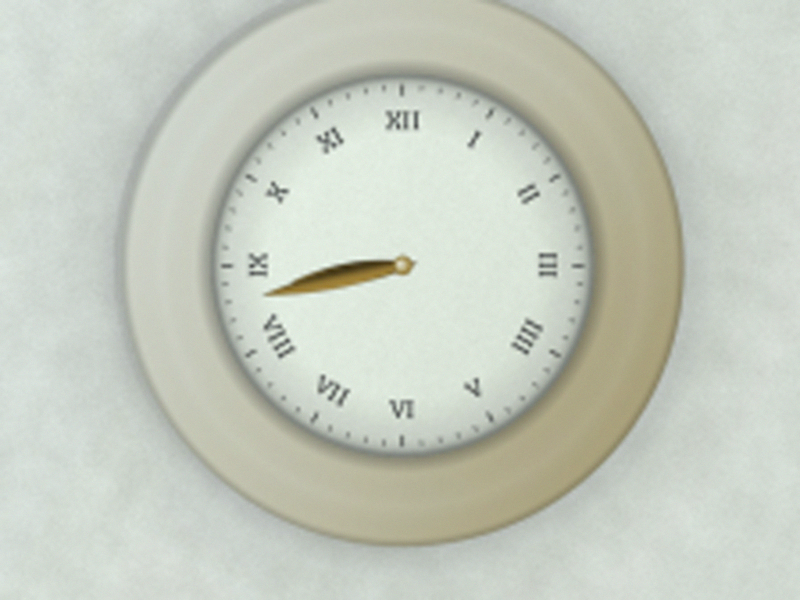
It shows {"hour": 8, "minute": 43}
